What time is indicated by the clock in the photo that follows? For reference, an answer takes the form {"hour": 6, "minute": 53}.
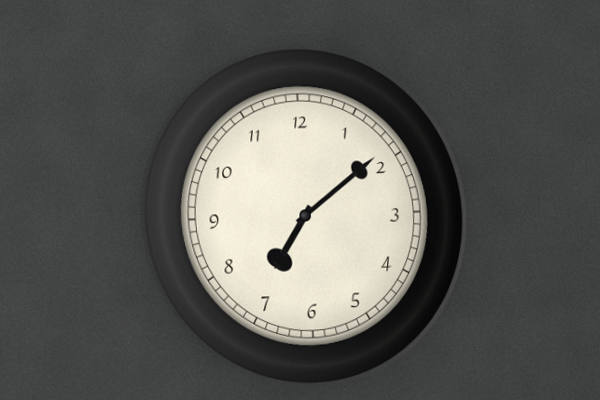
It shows {"hour": 7, "minute": 9}
